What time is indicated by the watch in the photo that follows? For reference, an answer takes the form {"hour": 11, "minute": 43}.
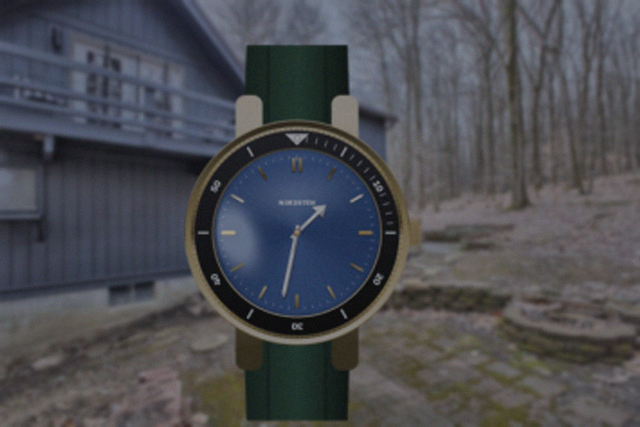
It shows {"hour": 1, "minute": 32}
